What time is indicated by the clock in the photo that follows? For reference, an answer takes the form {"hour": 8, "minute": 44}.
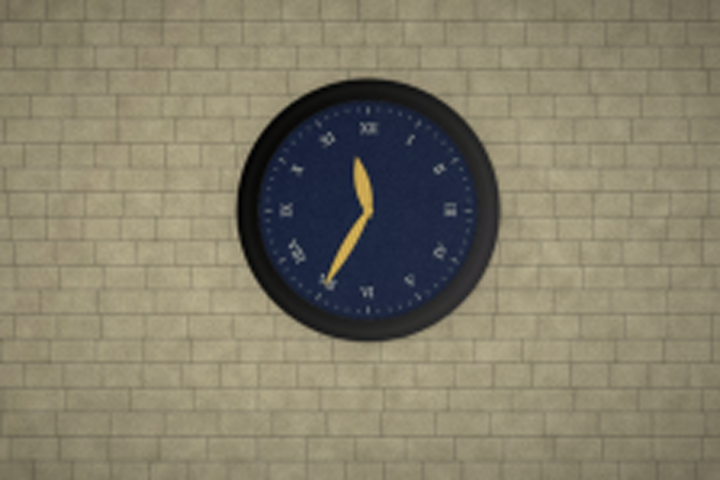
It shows {"hour": 11, "minute": 35}
